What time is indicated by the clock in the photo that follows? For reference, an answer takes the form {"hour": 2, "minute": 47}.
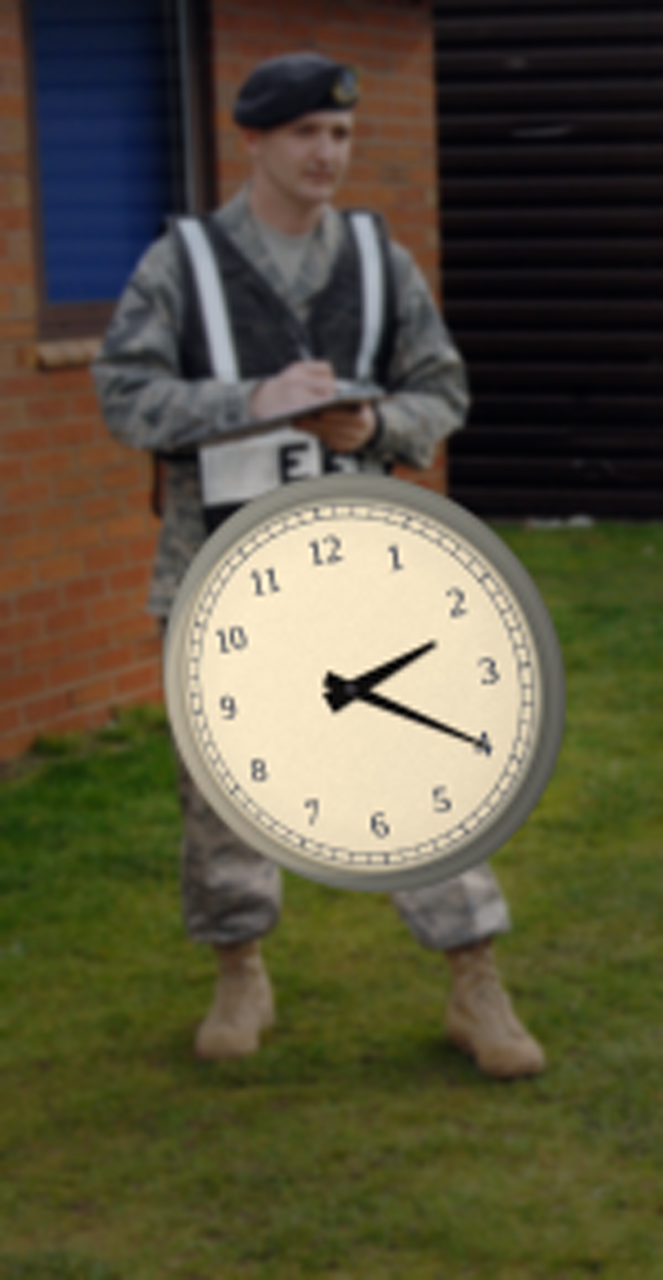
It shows {"hour": 2, "minute": 20}
